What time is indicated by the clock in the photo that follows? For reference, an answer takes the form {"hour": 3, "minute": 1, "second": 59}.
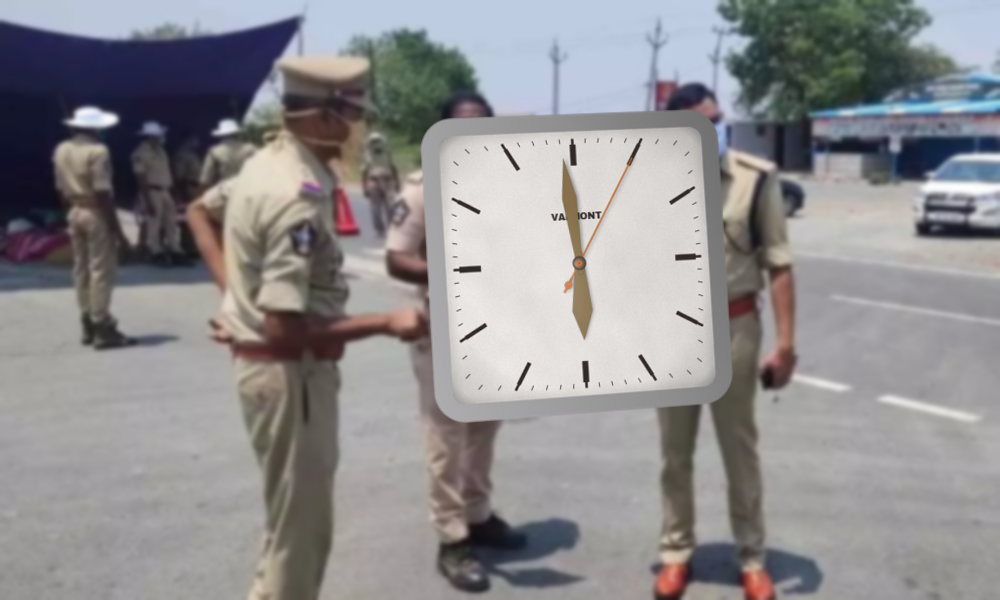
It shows {"hour": 5, "minute": 59, "second": 5}
